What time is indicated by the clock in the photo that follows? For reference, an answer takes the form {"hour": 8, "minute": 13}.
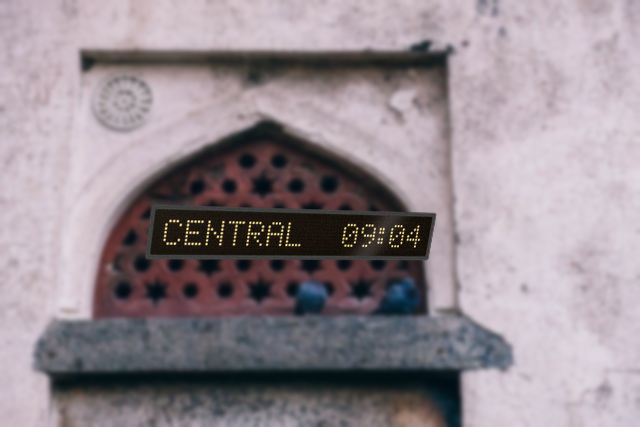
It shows {"hour": 9, "minute": 4}
